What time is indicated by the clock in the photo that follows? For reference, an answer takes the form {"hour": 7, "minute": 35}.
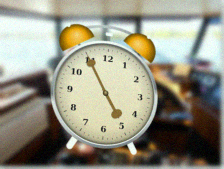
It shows {"hour": 4, "minute": 55}
